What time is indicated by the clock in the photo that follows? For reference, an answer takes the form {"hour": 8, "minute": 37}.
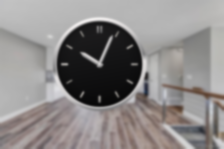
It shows {"hour": 10, "minute": 4}
